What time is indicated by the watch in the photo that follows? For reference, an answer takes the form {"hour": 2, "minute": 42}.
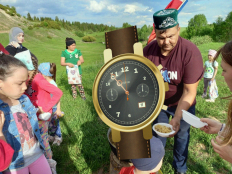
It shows {"hour": 10, "minute": 54}
